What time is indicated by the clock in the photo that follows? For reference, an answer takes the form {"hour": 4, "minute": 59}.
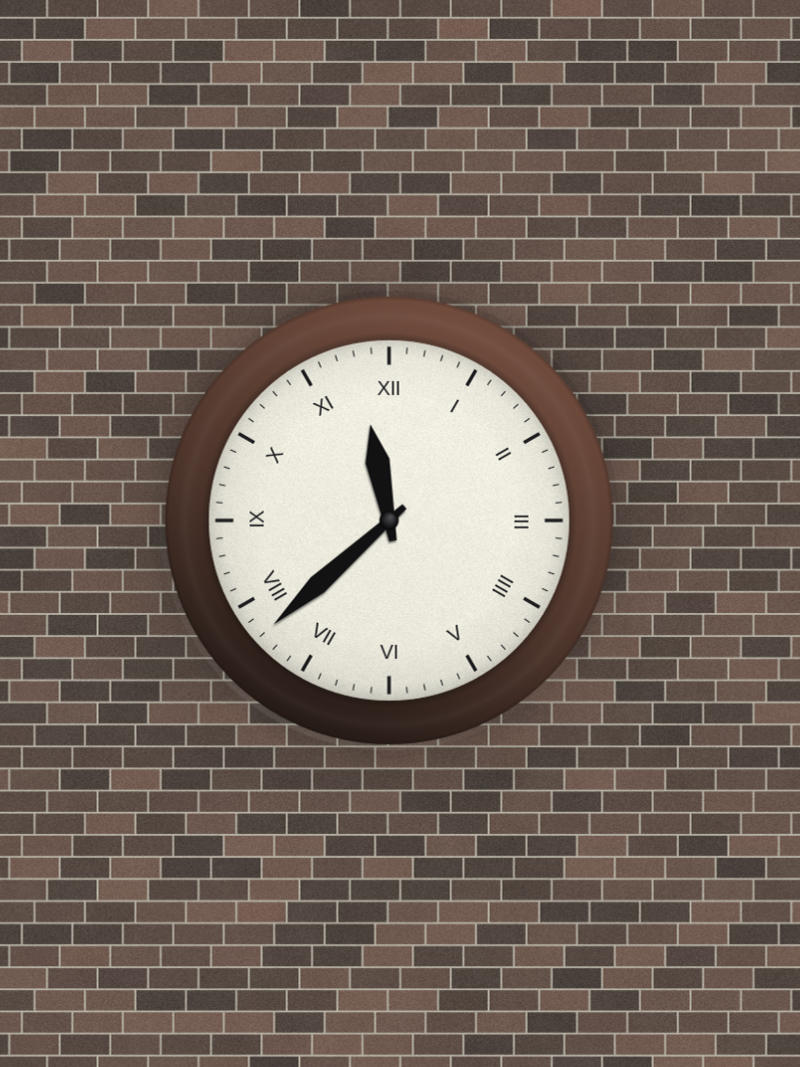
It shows {"hour": 11, "minute": 38}
